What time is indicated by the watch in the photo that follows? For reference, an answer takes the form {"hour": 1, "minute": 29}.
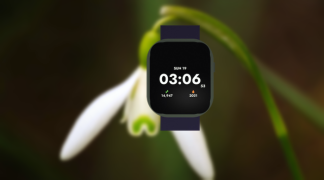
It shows {"hour": 3, "minute": 6}
